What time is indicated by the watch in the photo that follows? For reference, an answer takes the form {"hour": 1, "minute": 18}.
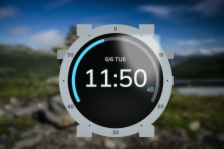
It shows {"hour": 11, "minute": 50}
